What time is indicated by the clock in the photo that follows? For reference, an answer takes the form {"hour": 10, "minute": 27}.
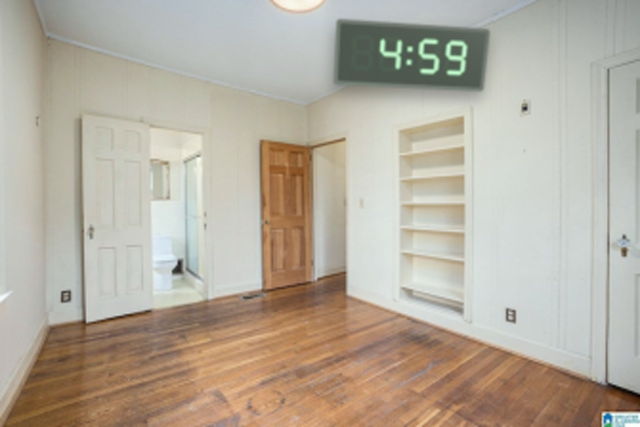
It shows {"hour": 4, "minute": 59}
